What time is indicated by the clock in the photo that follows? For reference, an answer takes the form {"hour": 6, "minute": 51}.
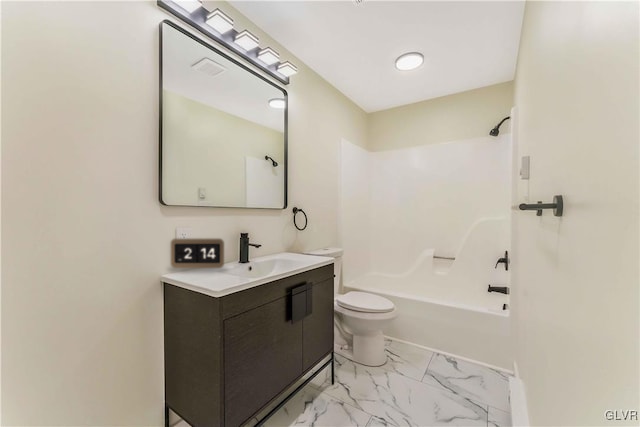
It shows {"hour": 2, "minute": 14}
